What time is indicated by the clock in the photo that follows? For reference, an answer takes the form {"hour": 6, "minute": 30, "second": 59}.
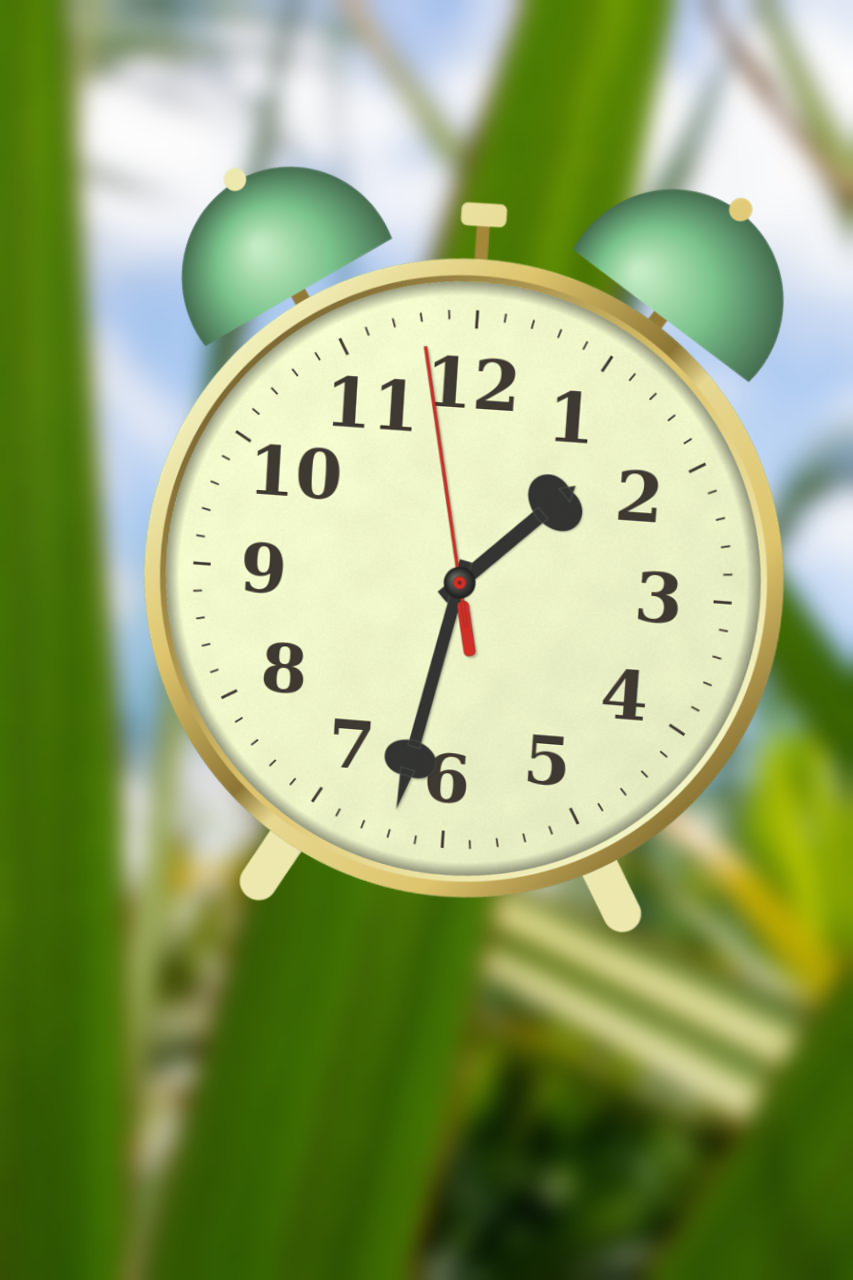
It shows {"hour": 1, "minute": 31, "second": 58}
